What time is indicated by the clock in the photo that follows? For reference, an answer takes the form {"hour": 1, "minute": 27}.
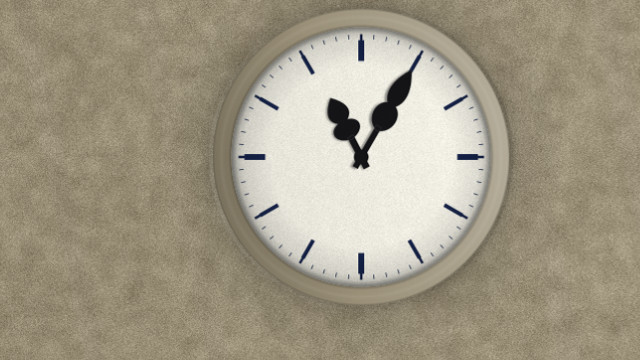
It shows {"hour": 11, "minute": 5}
